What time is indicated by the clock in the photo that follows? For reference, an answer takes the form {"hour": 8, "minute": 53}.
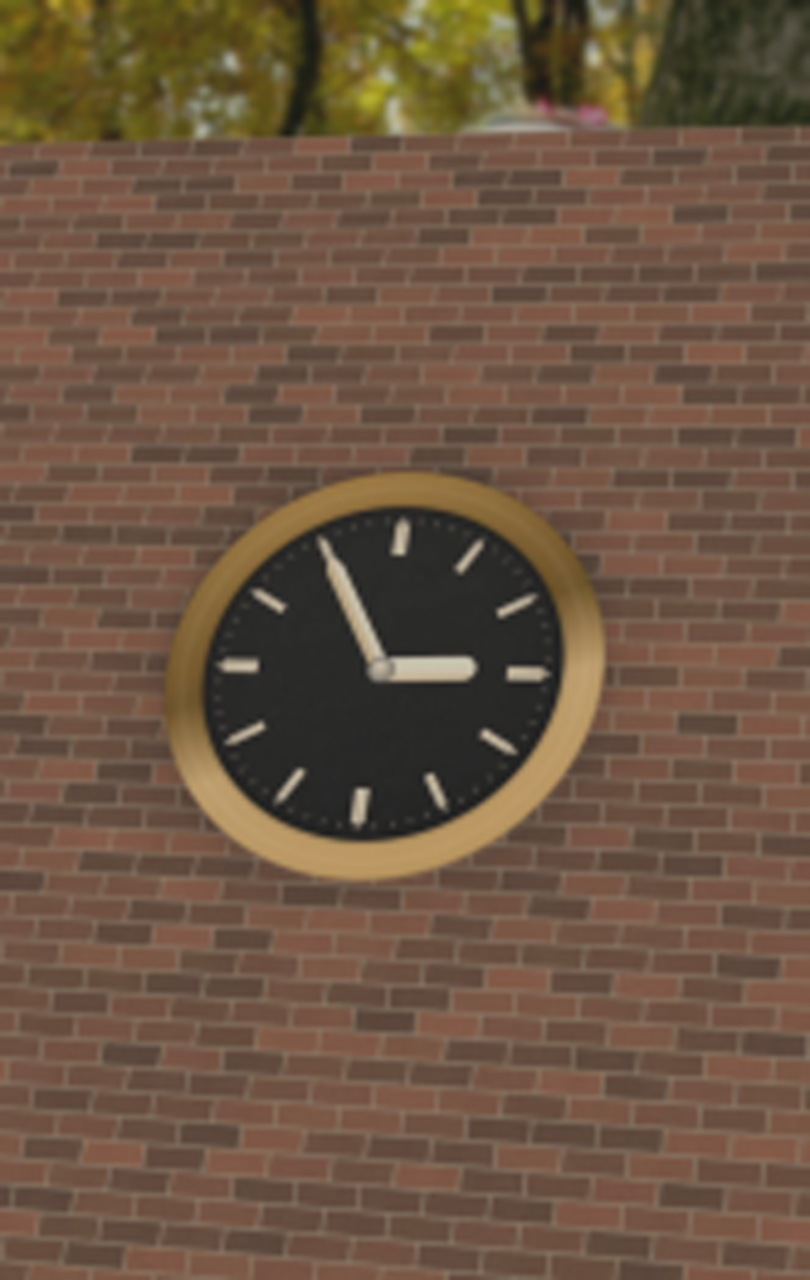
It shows {"hour": 2, "minute": 55}
